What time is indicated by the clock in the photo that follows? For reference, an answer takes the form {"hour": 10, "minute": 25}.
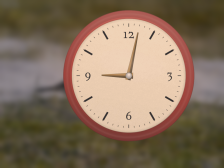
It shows {"hour": 9, "minute": 2}
